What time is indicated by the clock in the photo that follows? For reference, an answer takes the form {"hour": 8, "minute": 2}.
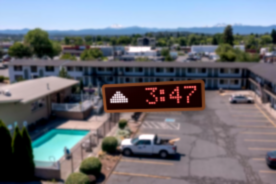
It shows {"hour": 3, "minute": 47}
